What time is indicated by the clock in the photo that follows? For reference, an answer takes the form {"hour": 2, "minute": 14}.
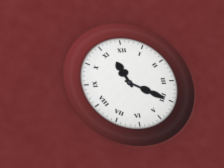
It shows {"hour": 11, "minute": 20}
